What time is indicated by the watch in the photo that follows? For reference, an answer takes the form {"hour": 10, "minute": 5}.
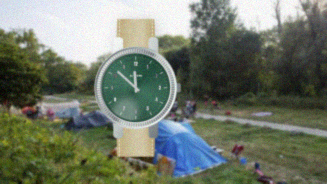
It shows {"hour": 11, "minute": 52}
